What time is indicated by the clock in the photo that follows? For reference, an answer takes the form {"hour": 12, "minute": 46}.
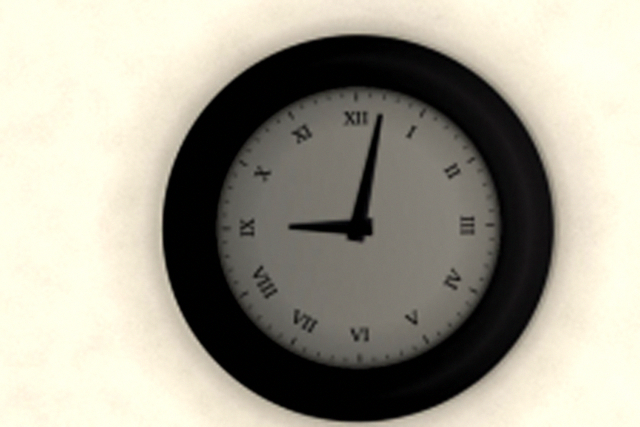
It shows {"hour": 9, "minute": 2}
